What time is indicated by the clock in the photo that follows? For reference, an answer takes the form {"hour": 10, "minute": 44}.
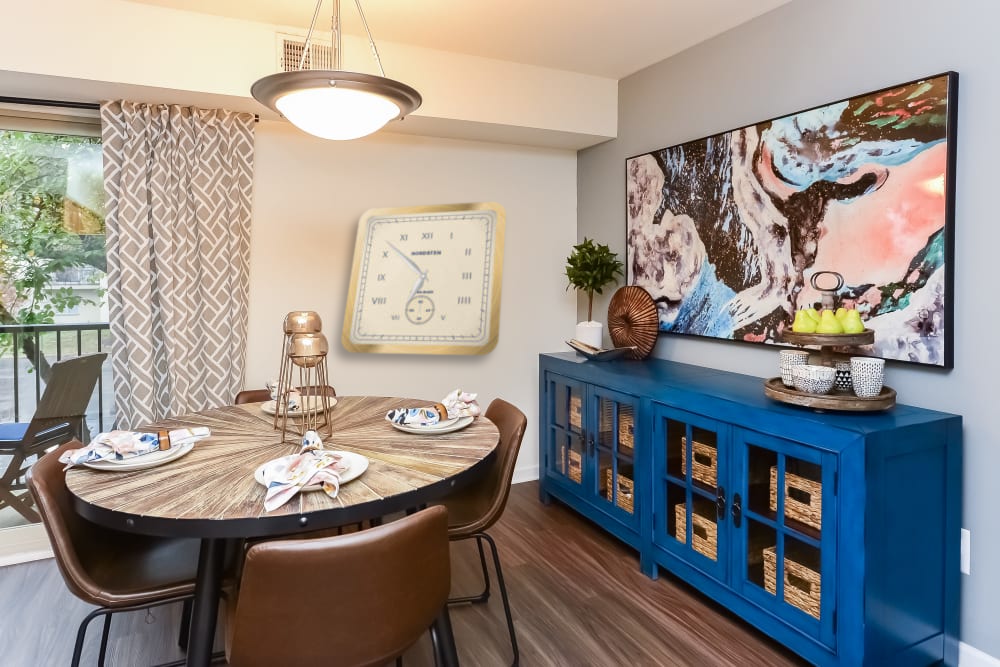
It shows {"hour": 6, "minute": 52}
